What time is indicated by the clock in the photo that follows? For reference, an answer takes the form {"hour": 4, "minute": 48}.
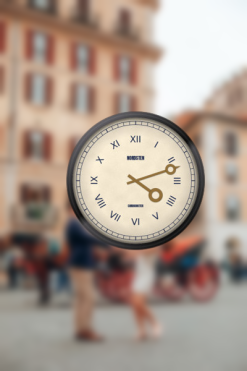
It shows {"hour": 4, "minute": 12}
